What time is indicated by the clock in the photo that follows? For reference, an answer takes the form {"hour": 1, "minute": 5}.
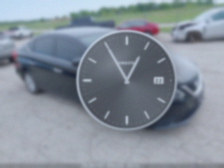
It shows {"hour": 12, "minute": 55}
